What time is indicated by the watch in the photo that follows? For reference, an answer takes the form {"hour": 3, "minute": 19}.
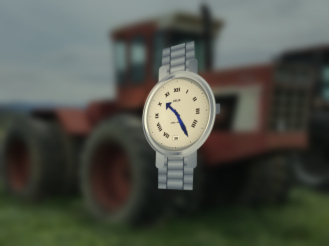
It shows {"hour": 10, "minute": 25}
